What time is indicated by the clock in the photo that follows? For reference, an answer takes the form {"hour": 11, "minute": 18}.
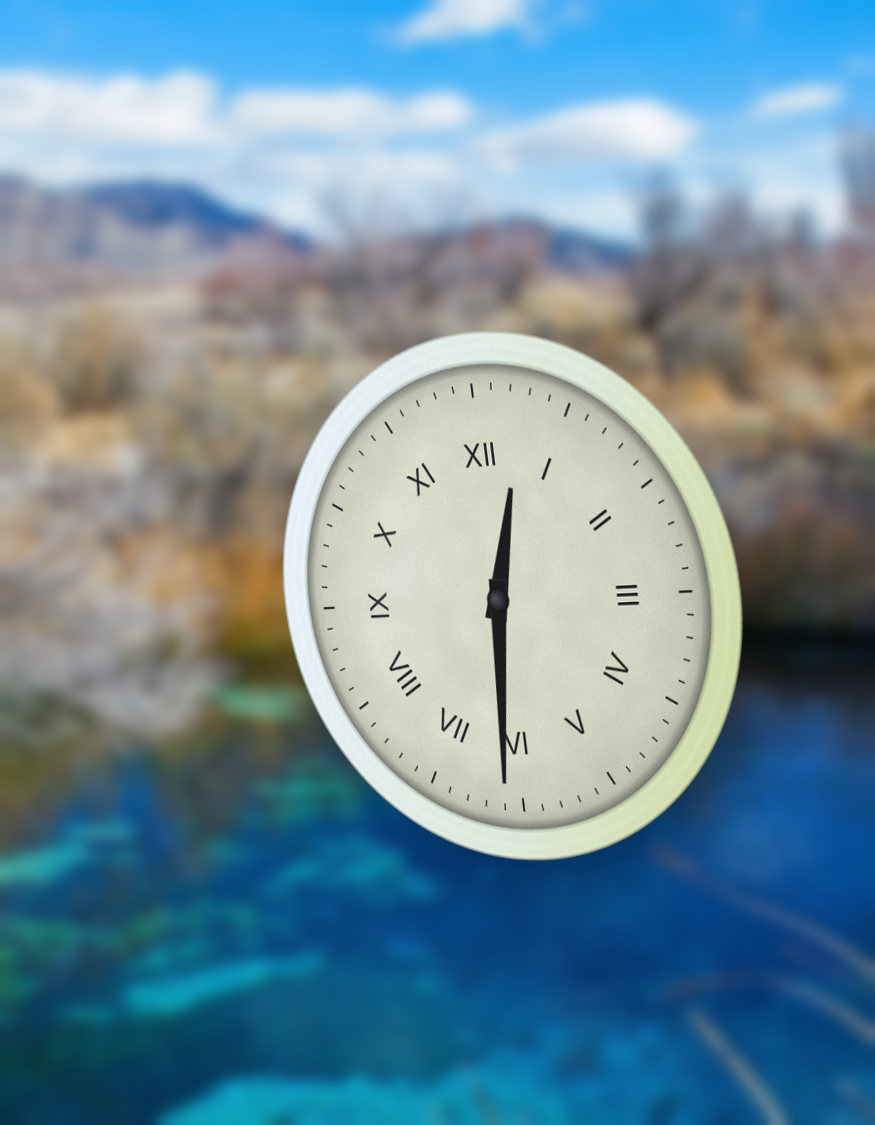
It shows {"hour": 12, "minute": 31}
